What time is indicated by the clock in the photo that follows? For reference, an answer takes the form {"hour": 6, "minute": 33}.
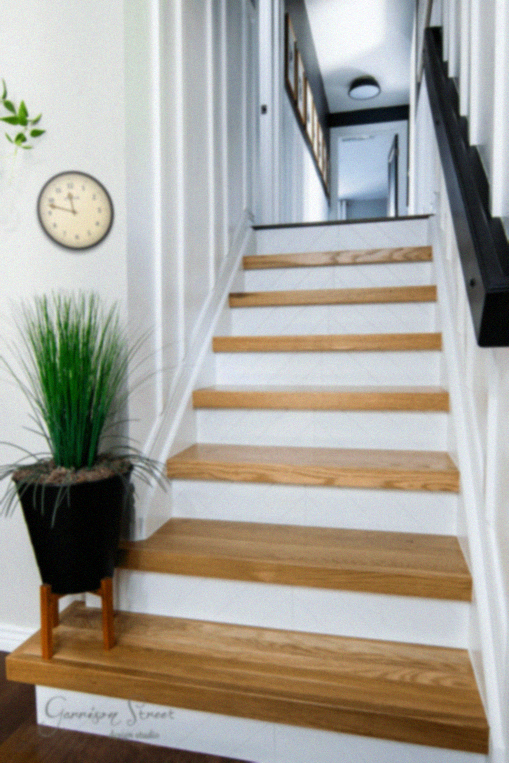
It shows {"hour": 11, "minute": 48}
